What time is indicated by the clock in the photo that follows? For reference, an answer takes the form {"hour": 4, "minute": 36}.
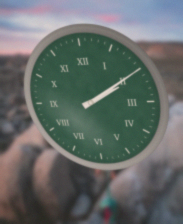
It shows {"hour": 2, "minute": 10}
